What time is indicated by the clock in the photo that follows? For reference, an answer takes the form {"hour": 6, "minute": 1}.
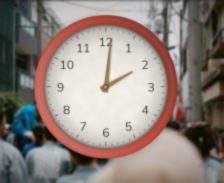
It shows {"hour": 2, "minute": 1}
